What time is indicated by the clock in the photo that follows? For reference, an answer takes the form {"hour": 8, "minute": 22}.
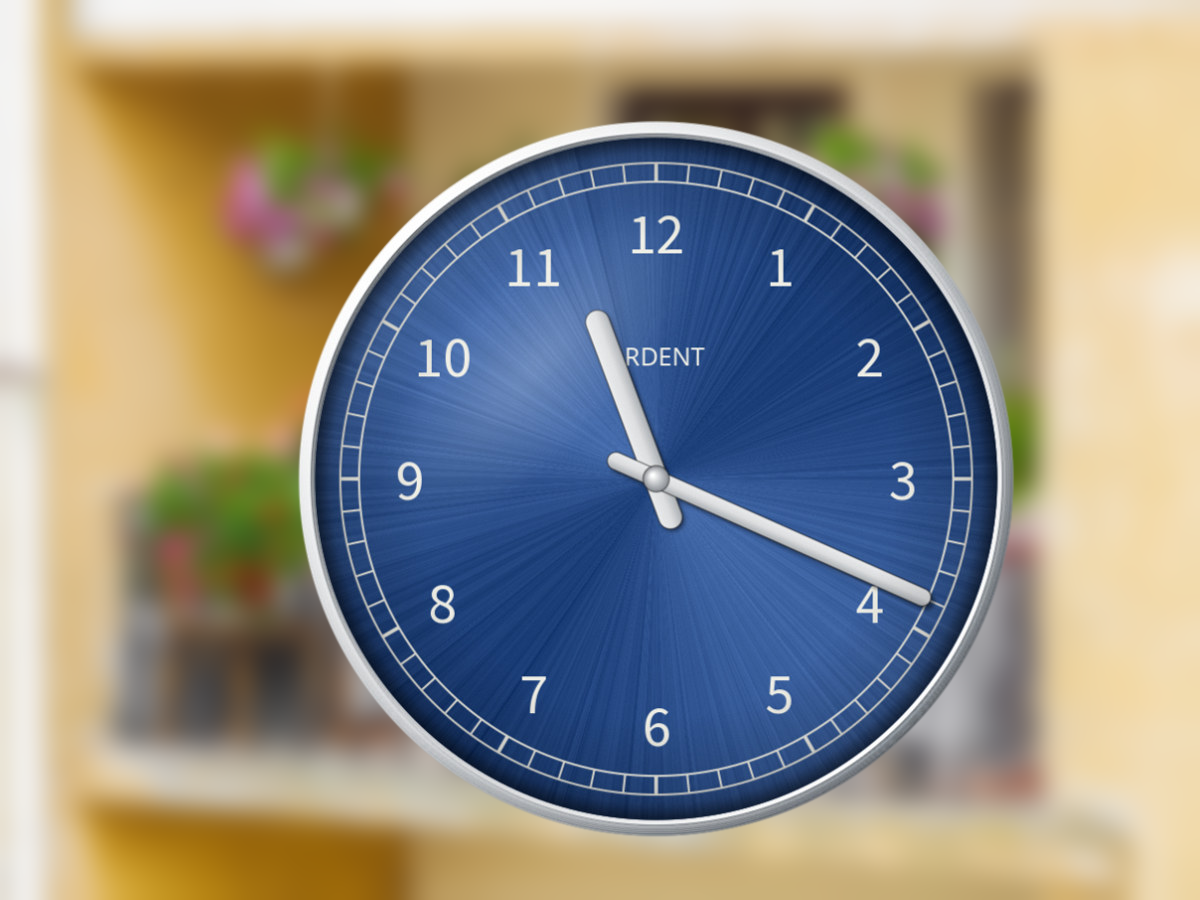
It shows {"hour": 11, "minute": 19}
